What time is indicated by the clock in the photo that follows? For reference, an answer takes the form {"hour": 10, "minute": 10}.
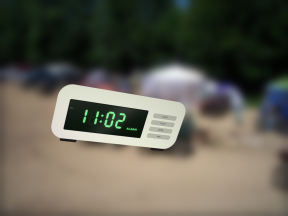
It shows {"hour": 11, "minute": 2}
